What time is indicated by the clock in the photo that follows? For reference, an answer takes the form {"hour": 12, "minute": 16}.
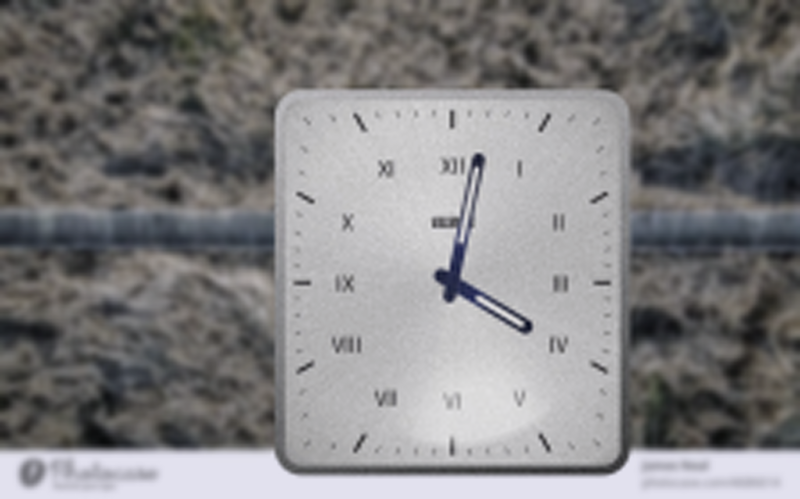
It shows {"hour": 4, "minute": 2}
